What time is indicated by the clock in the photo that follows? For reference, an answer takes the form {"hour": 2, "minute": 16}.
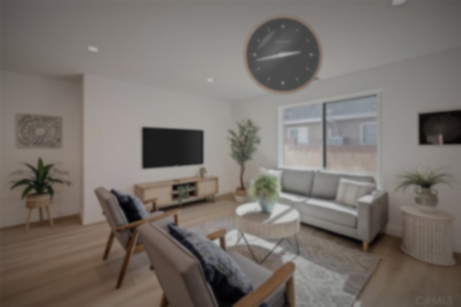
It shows {"hour": 2, "minute": 43}
